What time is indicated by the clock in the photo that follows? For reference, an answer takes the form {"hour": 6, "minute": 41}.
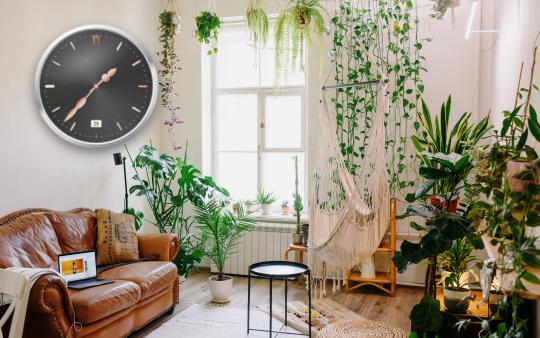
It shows {"hour": 1, "minute": 37}
